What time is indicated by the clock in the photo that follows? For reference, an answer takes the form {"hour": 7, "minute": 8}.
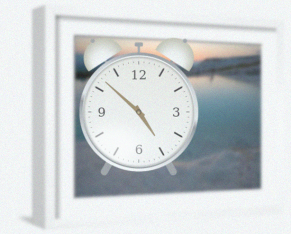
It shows {"hour": 4, "minute": 52}
